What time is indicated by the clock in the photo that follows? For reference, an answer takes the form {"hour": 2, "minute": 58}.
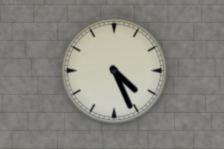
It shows {"hour": 4, "minute": 26}
